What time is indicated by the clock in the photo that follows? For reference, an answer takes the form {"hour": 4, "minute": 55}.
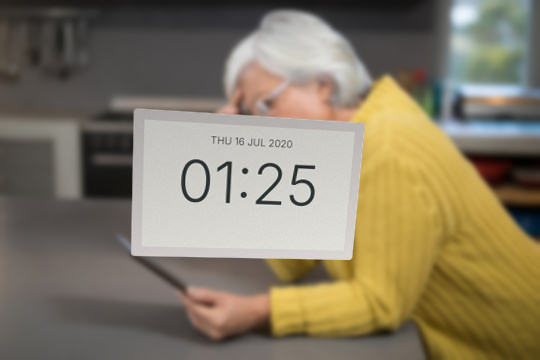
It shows {"hour": 1, "minute": 25}
